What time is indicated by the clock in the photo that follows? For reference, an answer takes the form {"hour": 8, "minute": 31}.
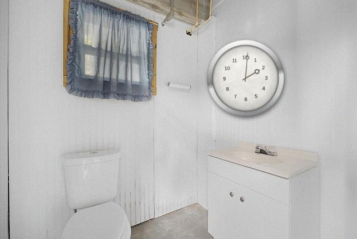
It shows {"hour": 2, "minute": 1}
